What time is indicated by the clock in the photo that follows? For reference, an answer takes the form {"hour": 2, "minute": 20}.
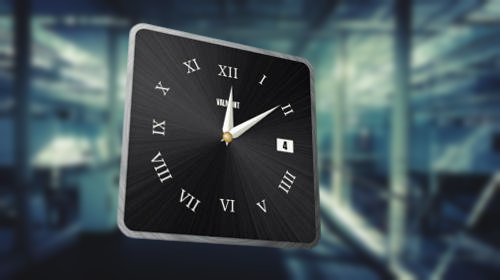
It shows {"hour": 12, "minute": 9}
